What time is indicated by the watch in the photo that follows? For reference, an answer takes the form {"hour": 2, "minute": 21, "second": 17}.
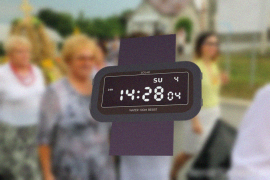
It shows {"hour": 14, "minute": 28, "second": 4}
